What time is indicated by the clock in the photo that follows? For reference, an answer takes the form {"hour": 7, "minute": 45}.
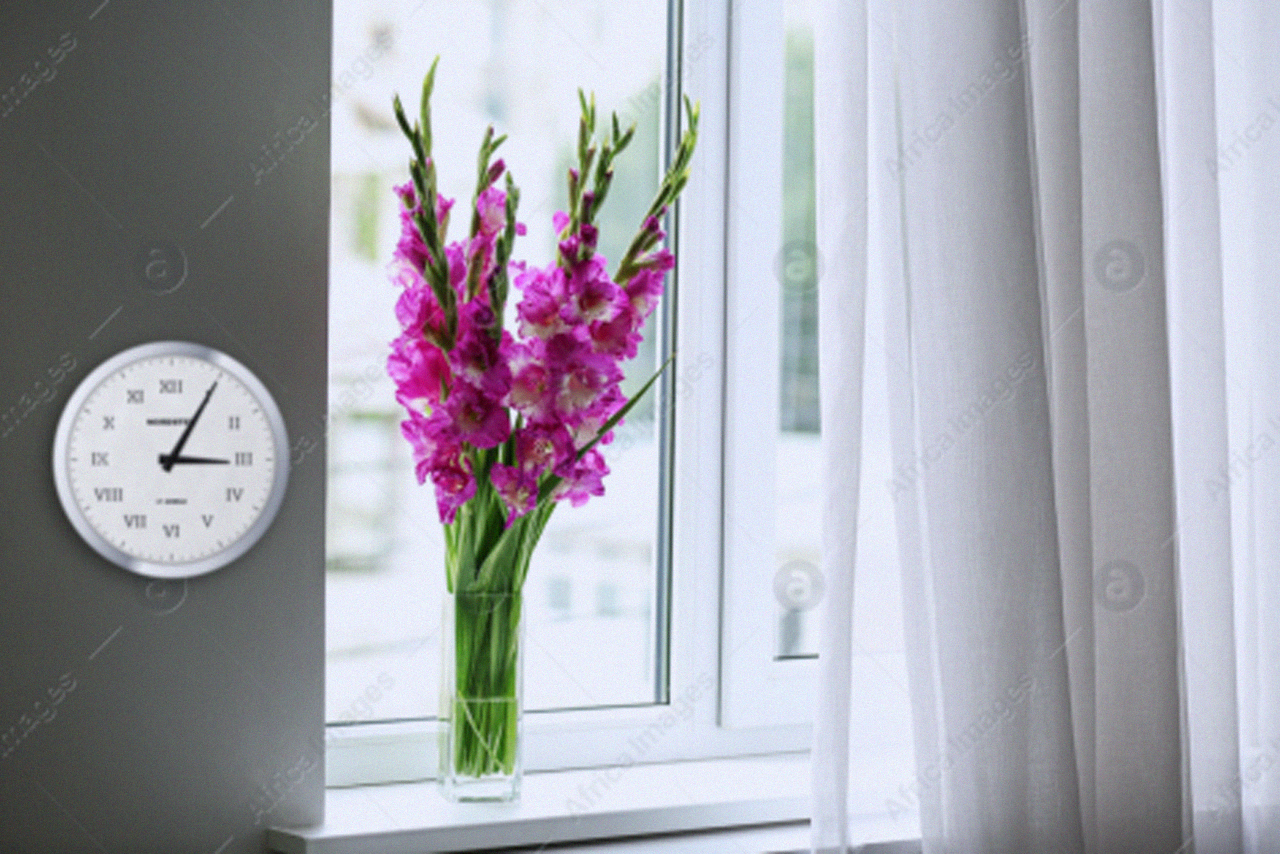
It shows {"hour": 3, "minute": 5}
